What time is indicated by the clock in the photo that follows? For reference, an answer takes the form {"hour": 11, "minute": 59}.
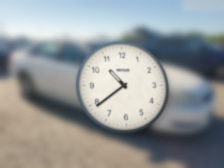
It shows {"hour": 10, "minute": 39}
